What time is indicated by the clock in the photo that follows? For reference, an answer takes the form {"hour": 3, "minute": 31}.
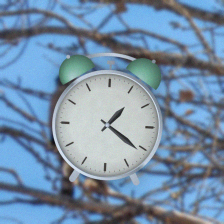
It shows {"hour": 1, "minute": 21}
